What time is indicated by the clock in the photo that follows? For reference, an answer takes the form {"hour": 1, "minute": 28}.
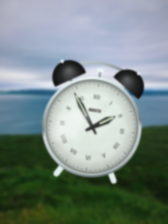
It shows {"hour": 1, "minute": 54}
